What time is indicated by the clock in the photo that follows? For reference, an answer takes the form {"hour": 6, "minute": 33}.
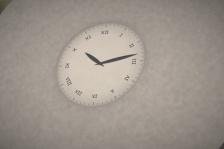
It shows {"hour": 10, "minute": 13}
